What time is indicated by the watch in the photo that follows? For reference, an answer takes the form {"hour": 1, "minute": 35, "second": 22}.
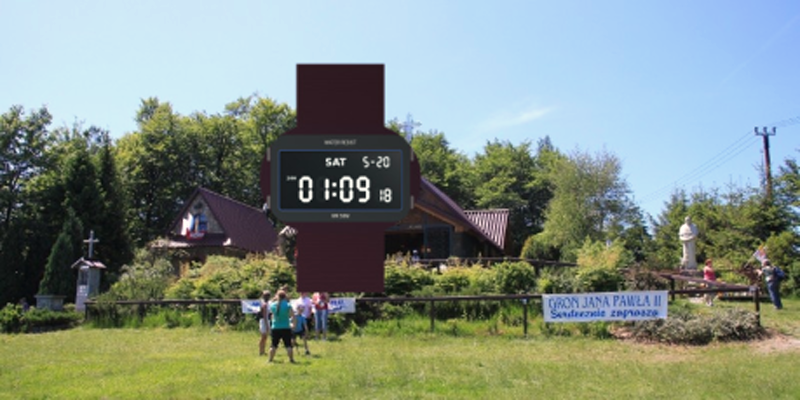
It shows {"hour": 1, "minute": 9, "second": 18}
